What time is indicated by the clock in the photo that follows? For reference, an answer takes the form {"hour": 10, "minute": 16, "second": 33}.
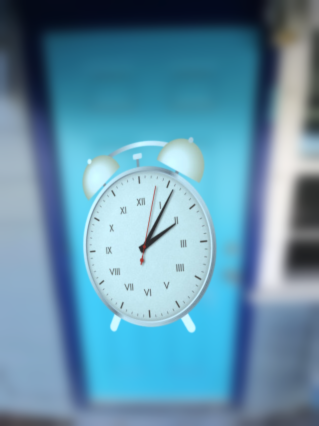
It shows {"hour": 2, "minute": 6, "second": 3}
